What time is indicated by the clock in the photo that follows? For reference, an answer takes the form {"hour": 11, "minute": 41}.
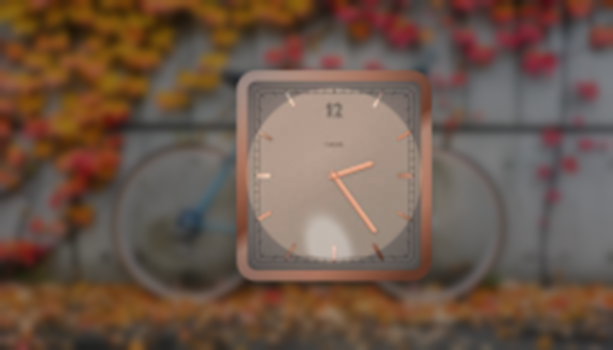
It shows {"hour": 2, "minute": 24}
